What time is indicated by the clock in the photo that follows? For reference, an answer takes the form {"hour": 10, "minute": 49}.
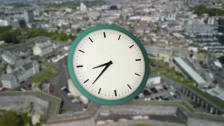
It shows {"hour": 8, "minute": 38}
